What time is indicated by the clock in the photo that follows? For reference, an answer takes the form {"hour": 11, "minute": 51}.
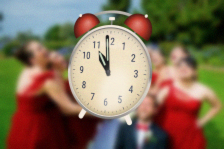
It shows {"hour": 10, "minute": 59}
